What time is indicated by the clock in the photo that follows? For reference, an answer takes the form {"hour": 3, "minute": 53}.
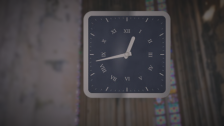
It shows {"hour": 12, "minute": 43}
